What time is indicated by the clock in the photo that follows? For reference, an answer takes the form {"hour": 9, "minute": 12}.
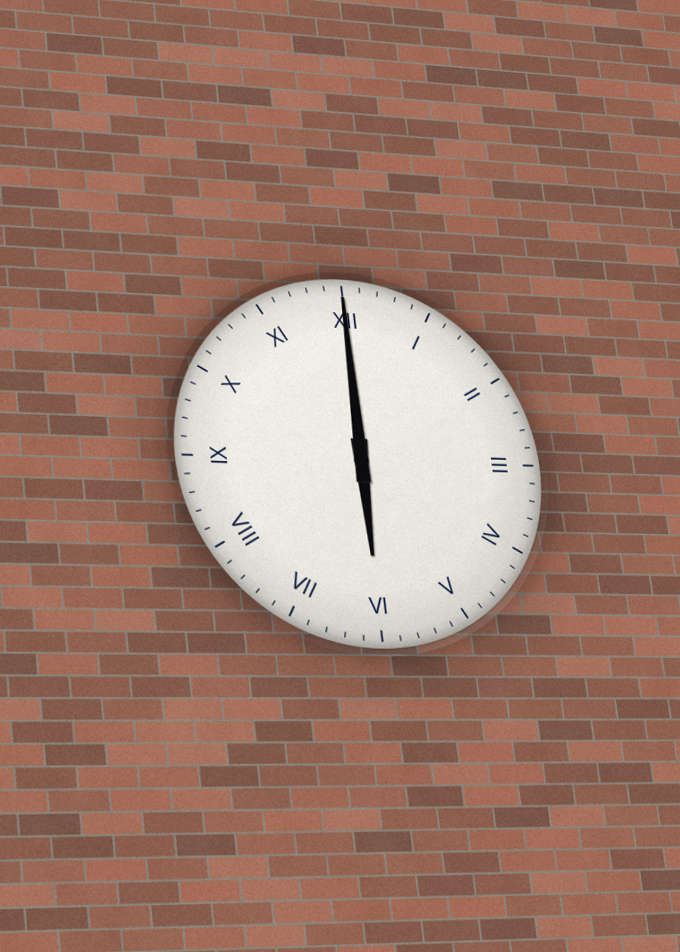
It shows {"hour": 6, "minute": 0}
